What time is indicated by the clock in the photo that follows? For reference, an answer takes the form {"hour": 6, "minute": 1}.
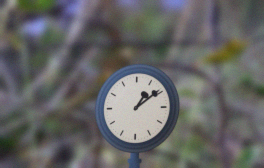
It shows {"hour": 1, "minute": 9}
